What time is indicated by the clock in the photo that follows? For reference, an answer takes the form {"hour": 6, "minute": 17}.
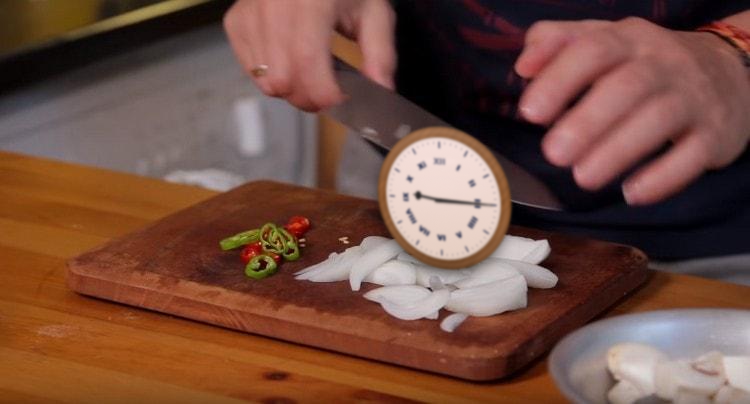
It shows {"hour": 9, "minute": 15}
